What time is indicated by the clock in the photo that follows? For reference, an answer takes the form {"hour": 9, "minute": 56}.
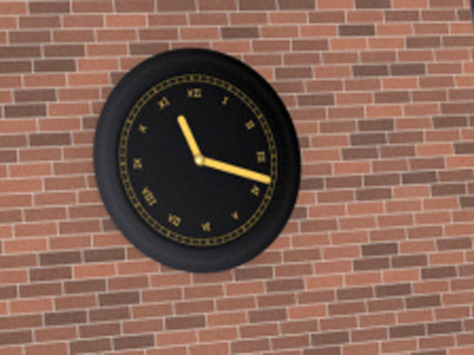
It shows {"hour": 11, "minute": 18}
